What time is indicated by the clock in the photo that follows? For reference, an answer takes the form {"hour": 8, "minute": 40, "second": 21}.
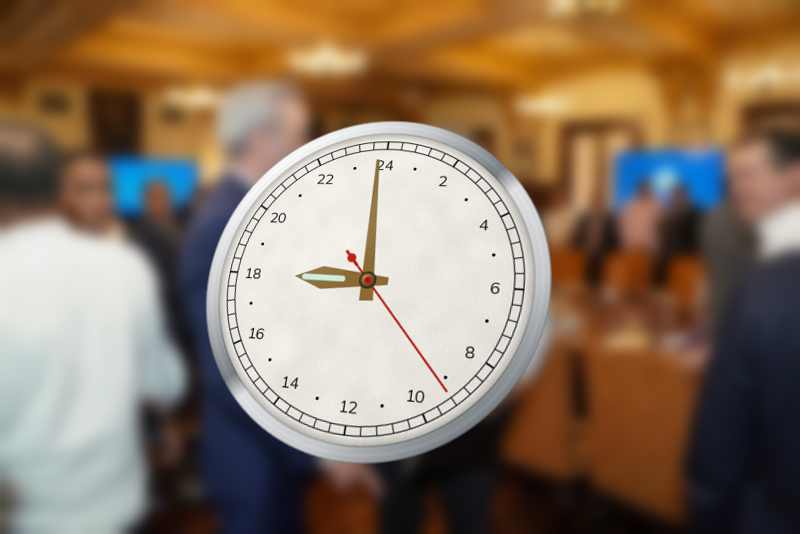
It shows {"hour": 17, "minute": 59, "second": 23}
